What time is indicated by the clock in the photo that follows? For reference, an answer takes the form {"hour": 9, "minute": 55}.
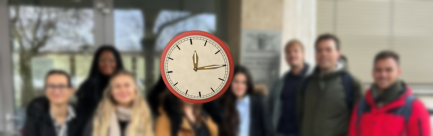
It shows {"hour": 12, "minute": 15}
